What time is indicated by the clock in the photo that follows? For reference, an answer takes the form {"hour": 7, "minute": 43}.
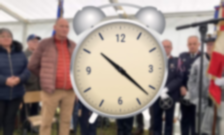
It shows {"hour": 10, "minute": 22}
